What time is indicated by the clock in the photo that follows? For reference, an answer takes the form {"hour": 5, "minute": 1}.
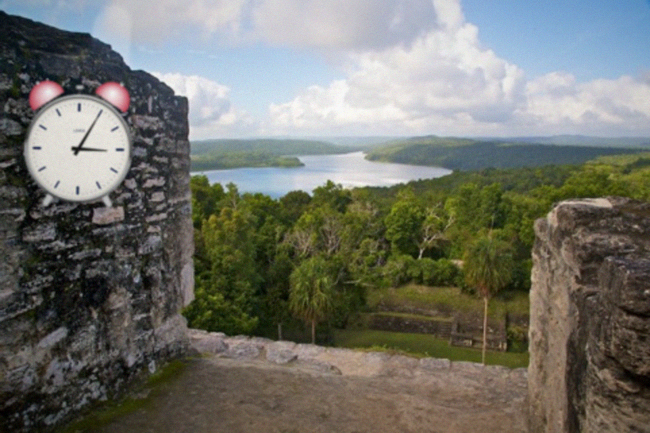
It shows {"hour": 3, "minute": 5}
